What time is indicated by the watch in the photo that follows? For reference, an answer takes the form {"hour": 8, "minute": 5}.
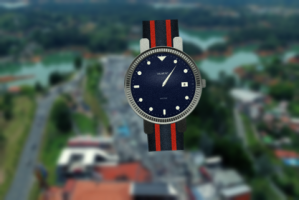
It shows {"hour": 1, "minute": 6}
